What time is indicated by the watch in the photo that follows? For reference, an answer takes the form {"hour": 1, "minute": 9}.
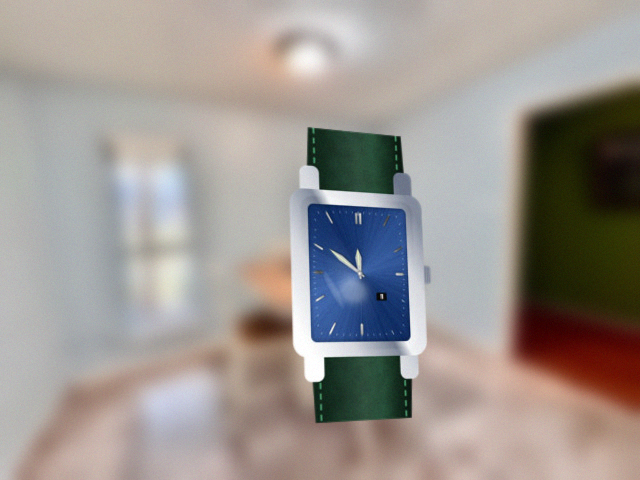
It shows {"hour": 11, "minute": 51}
